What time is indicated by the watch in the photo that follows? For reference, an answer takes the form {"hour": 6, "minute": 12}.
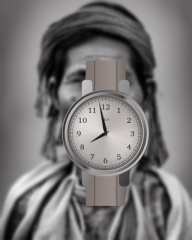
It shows {"hour": 7, "minute": 58}
